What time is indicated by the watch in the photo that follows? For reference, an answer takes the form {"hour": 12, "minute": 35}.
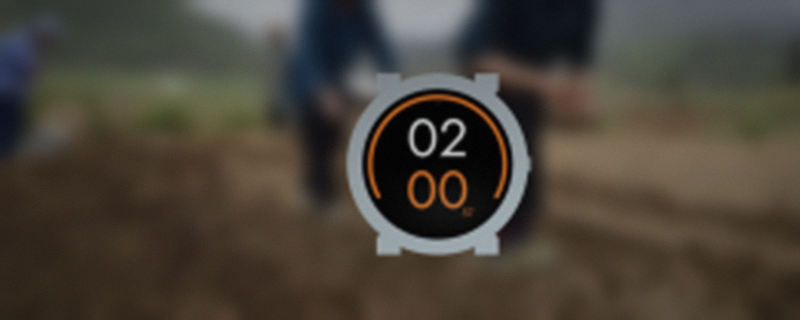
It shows {"hour": 2, "minute": 0}
